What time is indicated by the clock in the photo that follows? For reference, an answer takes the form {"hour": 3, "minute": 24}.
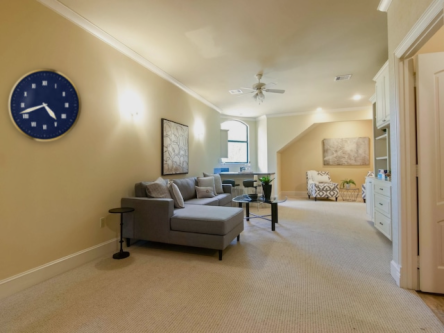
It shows {"hour": 4, "minute": 42}
